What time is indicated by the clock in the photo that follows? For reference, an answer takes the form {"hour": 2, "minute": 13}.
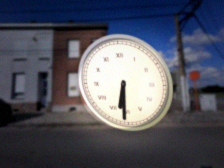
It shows {"hour": 6, "minute": 31}
